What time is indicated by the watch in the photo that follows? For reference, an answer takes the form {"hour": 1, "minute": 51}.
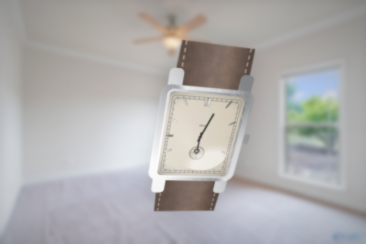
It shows {"hour": 6, "minute": 3}
